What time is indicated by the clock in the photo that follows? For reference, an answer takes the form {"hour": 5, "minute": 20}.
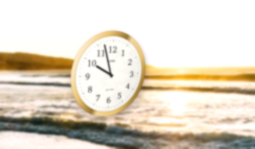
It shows {"hour": 9, "minute": 57}
